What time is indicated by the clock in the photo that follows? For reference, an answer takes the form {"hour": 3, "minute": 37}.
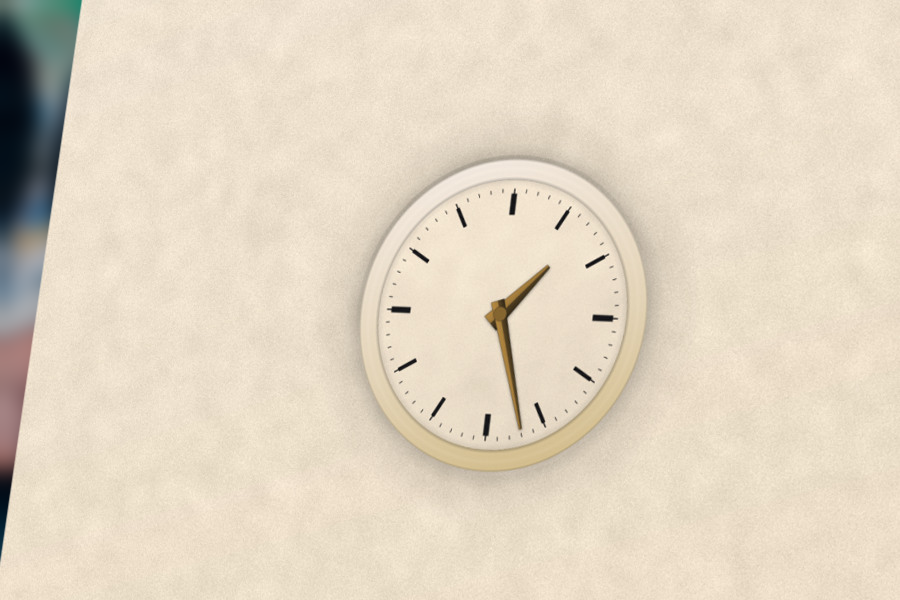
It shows {"hour": 1, "minute": 27}
